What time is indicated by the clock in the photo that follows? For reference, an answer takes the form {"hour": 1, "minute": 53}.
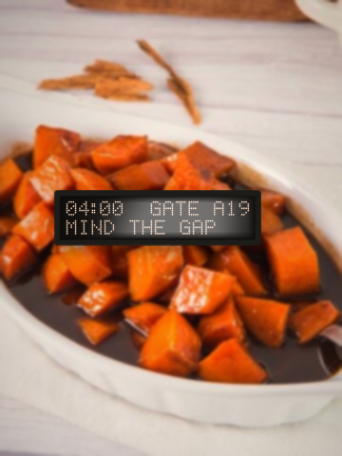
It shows {"hour": 4, "minute": 0}
